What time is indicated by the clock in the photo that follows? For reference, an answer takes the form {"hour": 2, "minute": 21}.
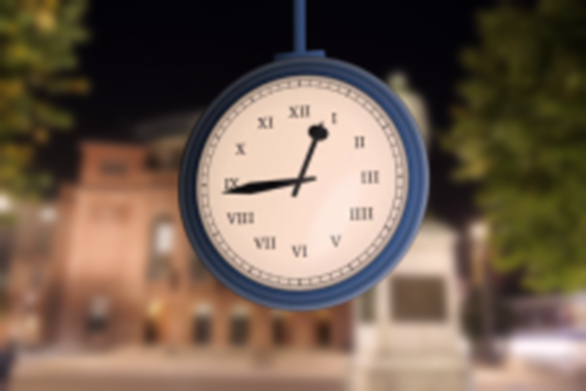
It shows {"hour": 12, "minute": 44}
